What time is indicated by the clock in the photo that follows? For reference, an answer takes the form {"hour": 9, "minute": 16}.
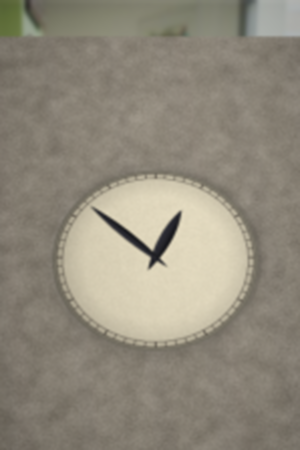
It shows {"hour": 12, "minute": 52}
